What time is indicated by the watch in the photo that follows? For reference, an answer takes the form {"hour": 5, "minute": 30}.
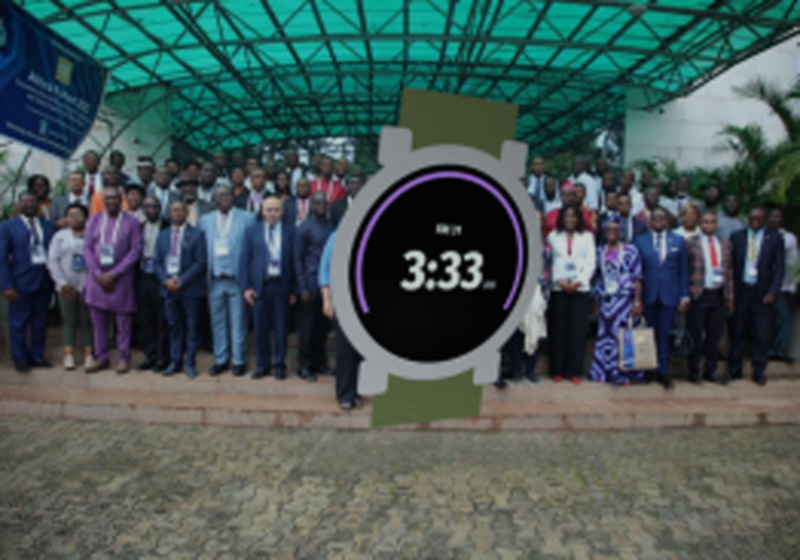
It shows {"hour": 3, "minute": 33}
